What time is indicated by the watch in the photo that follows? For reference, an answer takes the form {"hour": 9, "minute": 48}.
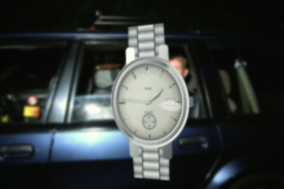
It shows {"hour": 1, "minute": 46}
